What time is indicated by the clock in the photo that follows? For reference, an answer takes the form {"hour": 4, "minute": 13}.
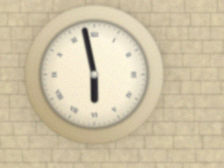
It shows {"hour": 5, "minute": 58}
